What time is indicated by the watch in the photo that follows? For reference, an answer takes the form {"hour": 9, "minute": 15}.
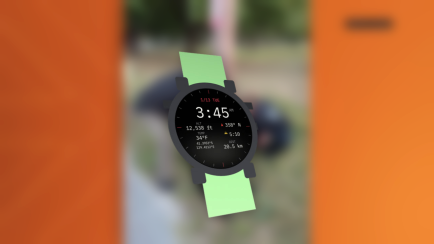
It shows {"hour": 3, "minute": 45}
